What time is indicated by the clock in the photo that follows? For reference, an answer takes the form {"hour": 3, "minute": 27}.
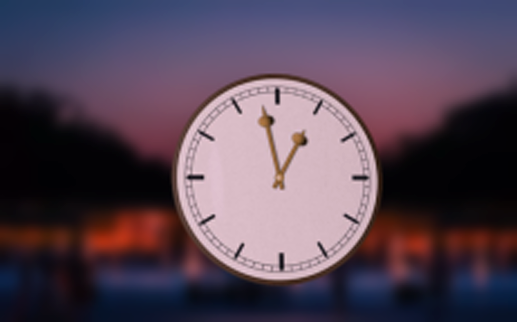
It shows {"hour": 12, "minute": 58}
